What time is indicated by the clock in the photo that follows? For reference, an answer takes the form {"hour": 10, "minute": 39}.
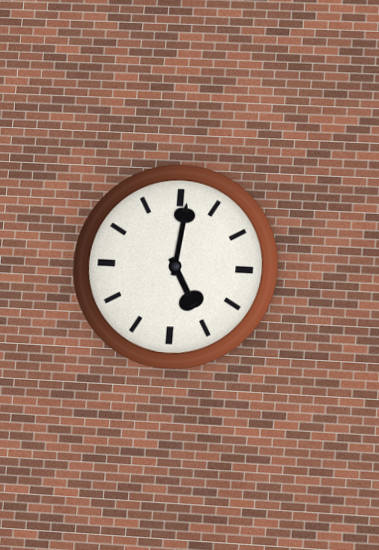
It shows {"hour": 5, "minute": 1}
